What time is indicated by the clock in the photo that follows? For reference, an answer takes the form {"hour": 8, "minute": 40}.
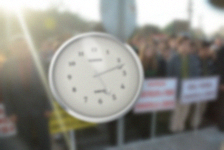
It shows {"hour": 5, "minute": 12}
